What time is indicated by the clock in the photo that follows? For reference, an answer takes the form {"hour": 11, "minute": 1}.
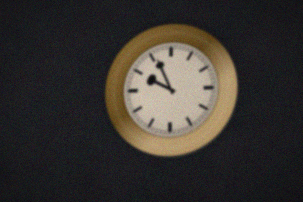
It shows {"hour": 9, "minute": 56}
